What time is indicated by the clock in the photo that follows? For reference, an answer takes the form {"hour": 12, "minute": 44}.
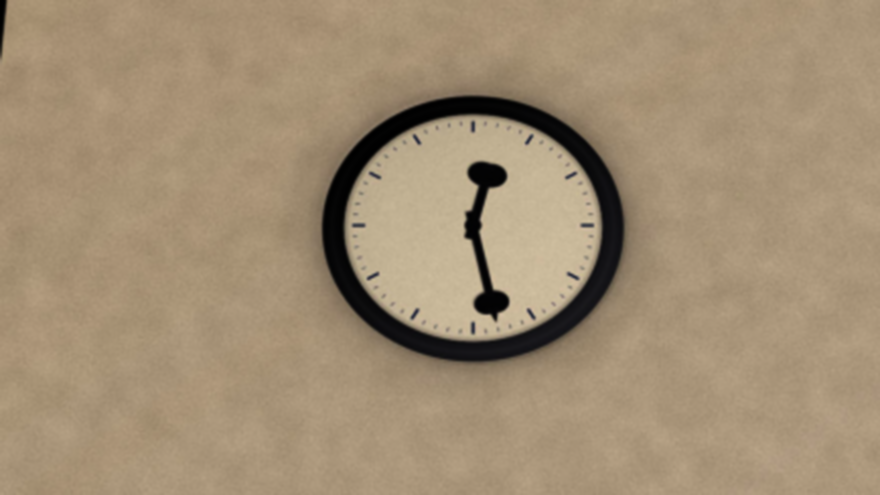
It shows {"hour": 12, "minute": 28}
